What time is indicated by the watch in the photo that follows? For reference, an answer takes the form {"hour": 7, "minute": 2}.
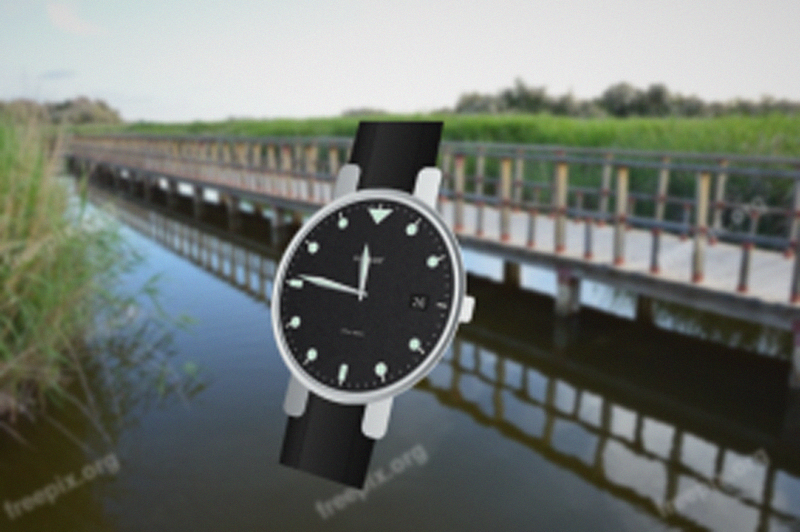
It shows {"hour": 11, "minute": 46}
